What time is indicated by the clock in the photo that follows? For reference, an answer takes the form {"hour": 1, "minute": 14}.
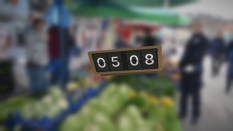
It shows {"hour": 5, "minute": 8}
